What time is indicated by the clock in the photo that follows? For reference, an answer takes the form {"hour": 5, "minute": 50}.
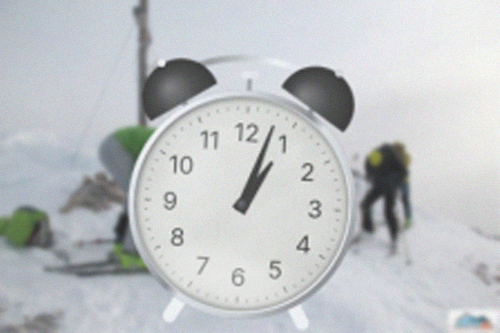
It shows {"hour": 1, "minute": 3}
